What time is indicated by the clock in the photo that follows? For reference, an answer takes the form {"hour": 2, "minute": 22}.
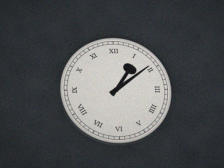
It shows {"hour": 1, "minute": 9}
